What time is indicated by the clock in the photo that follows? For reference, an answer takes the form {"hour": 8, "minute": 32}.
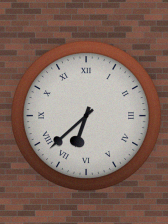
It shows {"hour": 6, "minute": 38}
